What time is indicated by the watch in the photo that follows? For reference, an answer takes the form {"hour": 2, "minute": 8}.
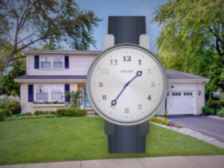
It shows {"hour": 1, "minute": 36}
